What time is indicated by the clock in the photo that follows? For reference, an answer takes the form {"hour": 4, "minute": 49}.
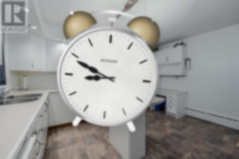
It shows {"hour": 8, "minute": 49}
